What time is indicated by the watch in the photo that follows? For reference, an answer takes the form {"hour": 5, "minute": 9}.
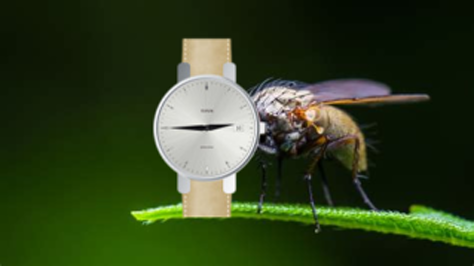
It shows {"hour": 2, "minute": 45}
